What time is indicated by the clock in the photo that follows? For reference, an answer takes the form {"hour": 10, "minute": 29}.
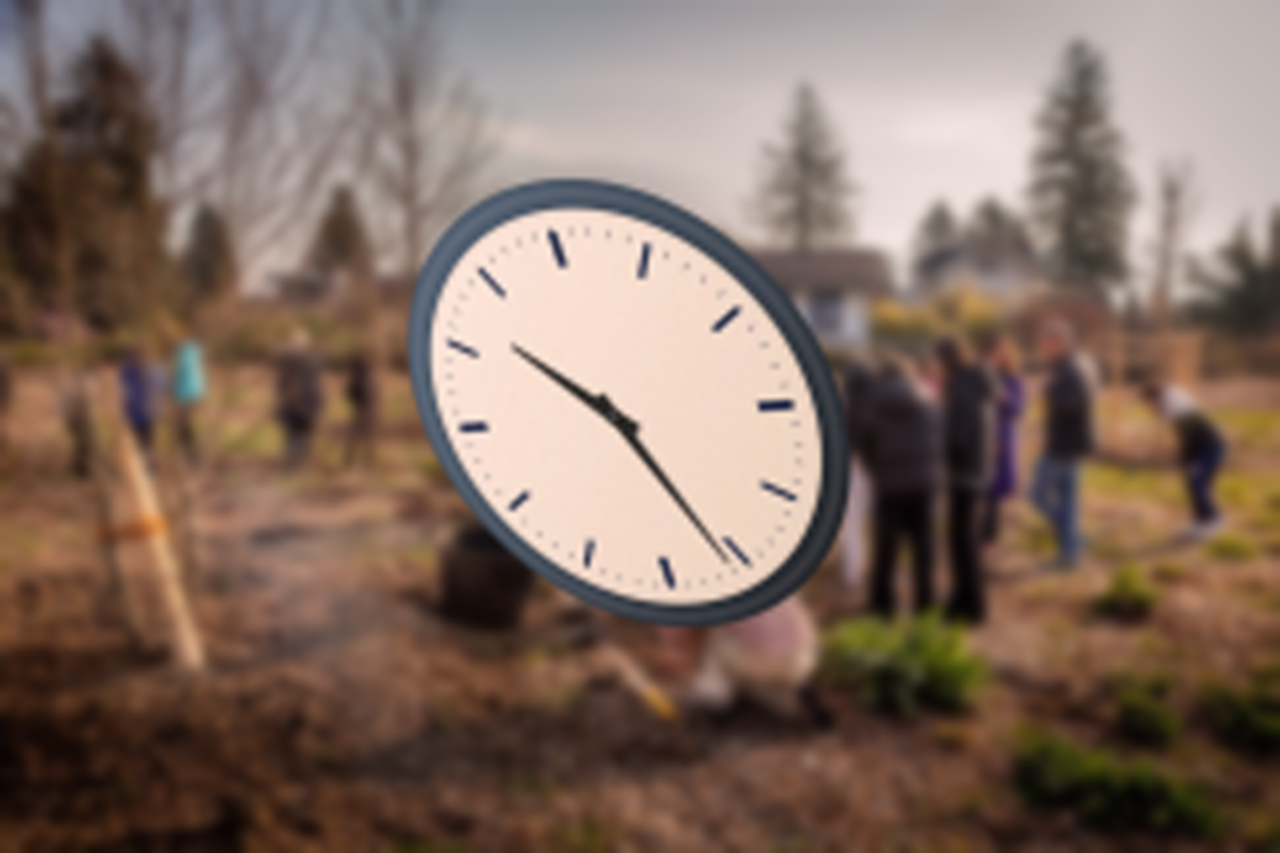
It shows {"hour": 10, "minute": 26}
